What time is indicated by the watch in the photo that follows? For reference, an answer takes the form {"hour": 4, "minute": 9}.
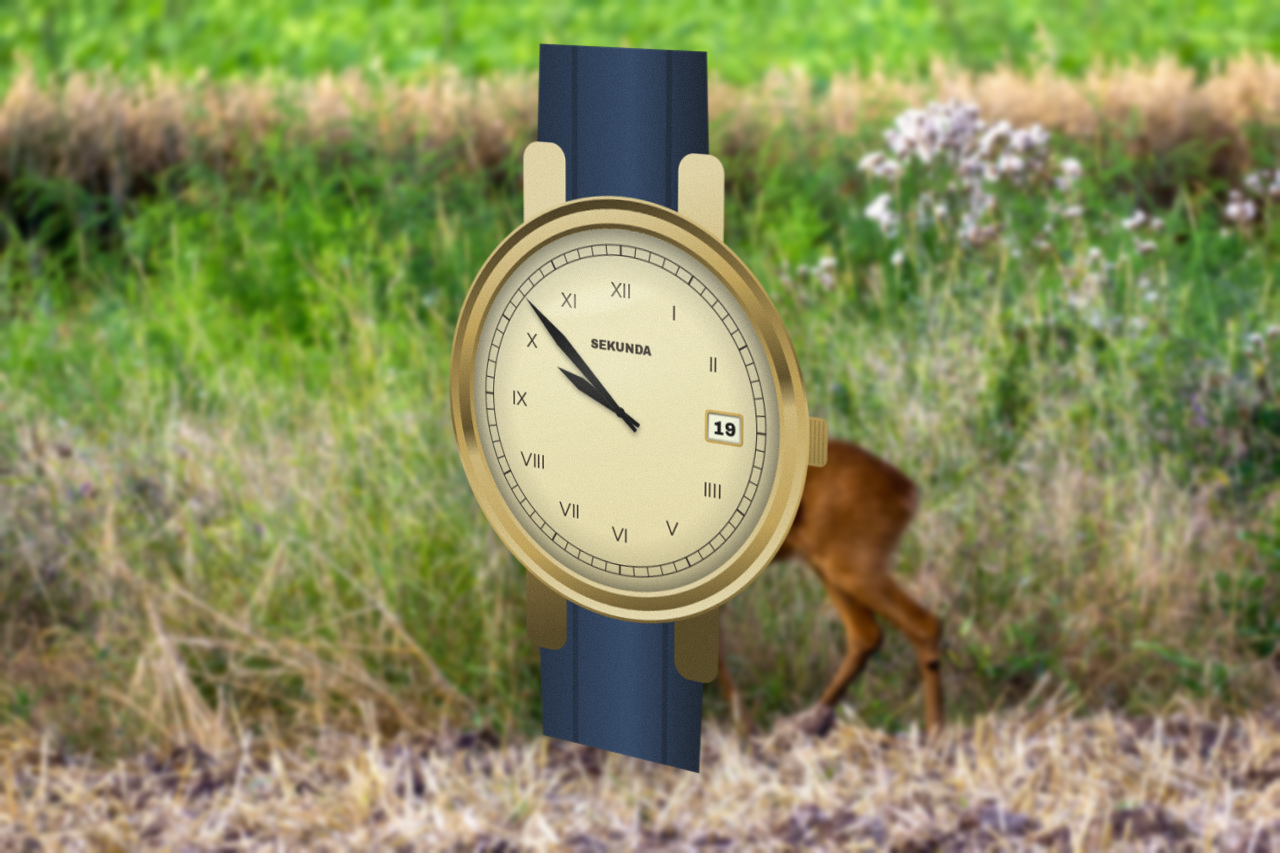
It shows {"hour": 9, "minute": 52}
